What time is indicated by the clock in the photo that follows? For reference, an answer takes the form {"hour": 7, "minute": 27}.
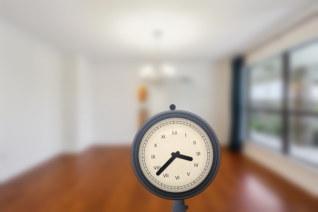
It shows {"hour": 3, "minute": 38}
